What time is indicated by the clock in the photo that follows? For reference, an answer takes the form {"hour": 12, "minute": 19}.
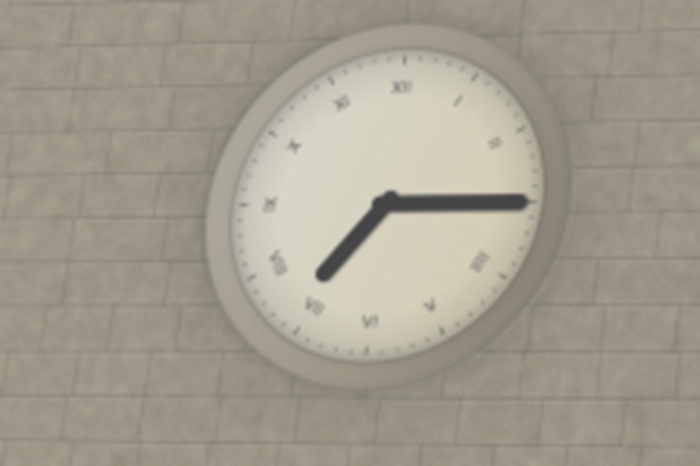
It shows {"hour": 7, "minute": 15}
